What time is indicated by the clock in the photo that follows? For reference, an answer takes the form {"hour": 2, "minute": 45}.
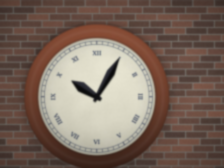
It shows {"hour": 10, "minute": 5}
